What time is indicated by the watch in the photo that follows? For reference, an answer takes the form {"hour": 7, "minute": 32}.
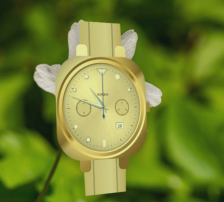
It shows {"hour": 10, "minute": 48}
